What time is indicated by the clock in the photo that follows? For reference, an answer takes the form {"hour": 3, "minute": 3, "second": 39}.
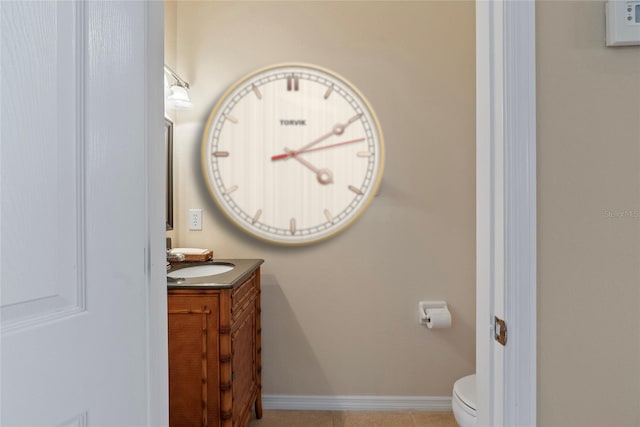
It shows {"hour": 4, "minute": 10, "second": 13}
